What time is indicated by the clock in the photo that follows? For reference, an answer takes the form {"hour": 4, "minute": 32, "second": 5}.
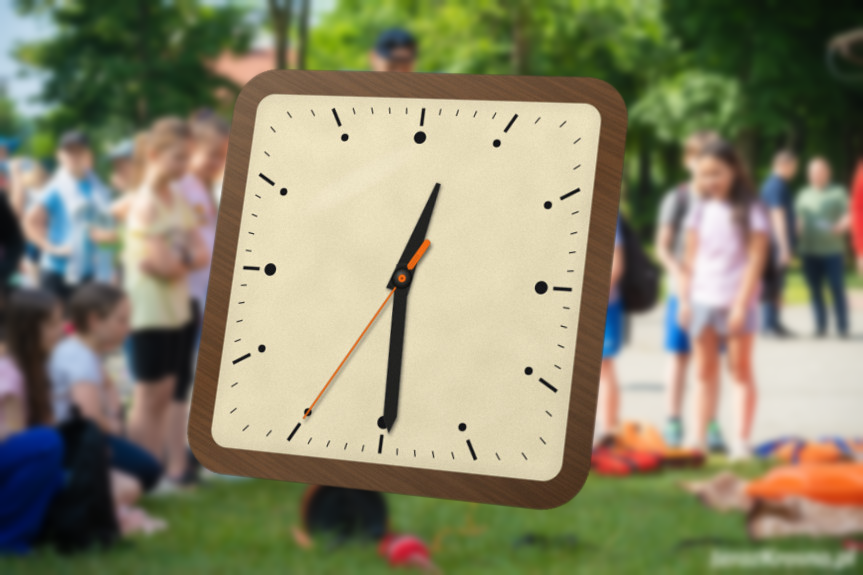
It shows {"hour": 12, "minute": 29, "second": 35}
